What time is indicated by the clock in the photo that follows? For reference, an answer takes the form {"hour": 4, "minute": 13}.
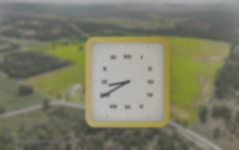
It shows {"hour": 8, "minute": 40}
